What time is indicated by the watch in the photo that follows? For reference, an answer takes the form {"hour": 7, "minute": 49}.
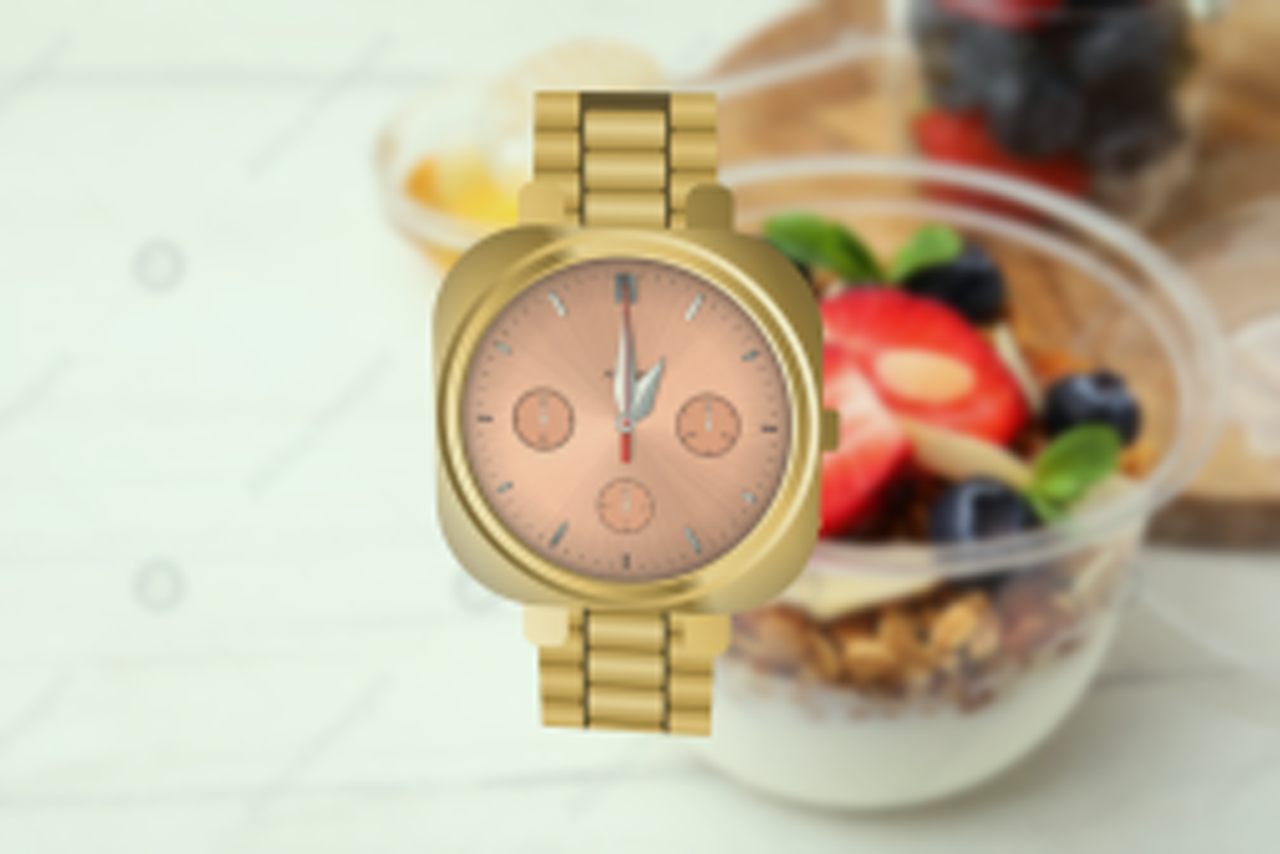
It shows {"hour": 1, "minute": 0}
